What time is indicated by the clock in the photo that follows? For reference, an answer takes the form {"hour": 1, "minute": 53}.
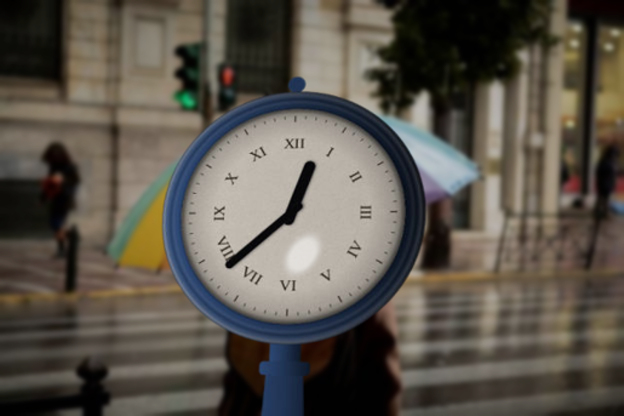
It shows {"hour": 12, "minute": 38}
